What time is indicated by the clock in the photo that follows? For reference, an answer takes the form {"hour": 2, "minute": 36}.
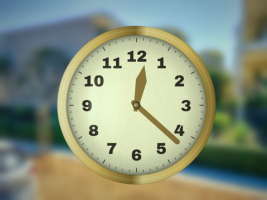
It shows {"hour": 12, "minute": 22}
